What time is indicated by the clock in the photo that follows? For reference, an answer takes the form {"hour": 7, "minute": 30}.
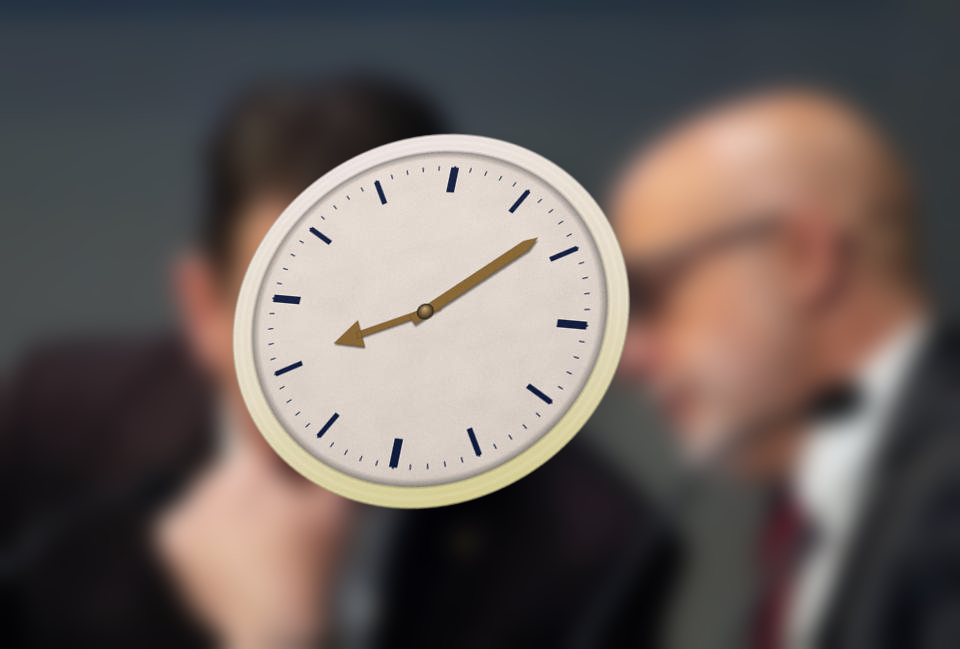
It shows {"hour": 8, "minute": 8}
